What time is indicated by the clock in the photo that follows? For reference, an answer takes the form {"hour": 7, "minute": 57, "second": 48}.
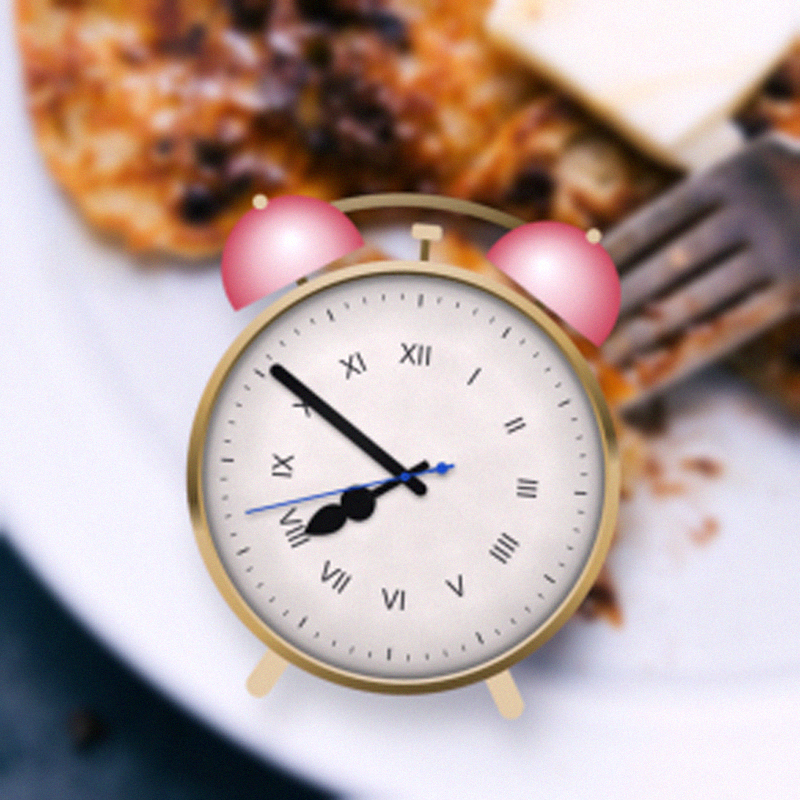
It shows {"hour": 7, "minute": 50, "second": 42}
